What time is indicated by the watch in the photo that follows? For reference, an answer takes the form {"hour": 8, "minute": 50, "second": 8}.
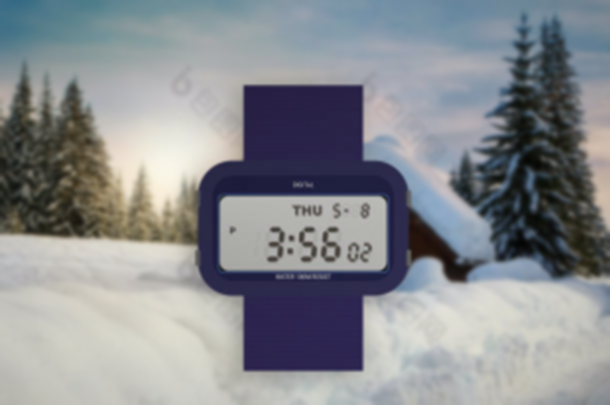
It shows {"hour": 3, "minute": 56, "second": 2}
